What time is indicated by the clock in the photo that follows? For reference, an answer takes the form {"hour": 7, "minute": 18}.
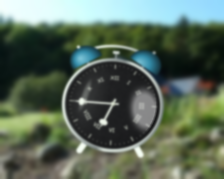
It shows {"hour": 6, "minute": 45}
